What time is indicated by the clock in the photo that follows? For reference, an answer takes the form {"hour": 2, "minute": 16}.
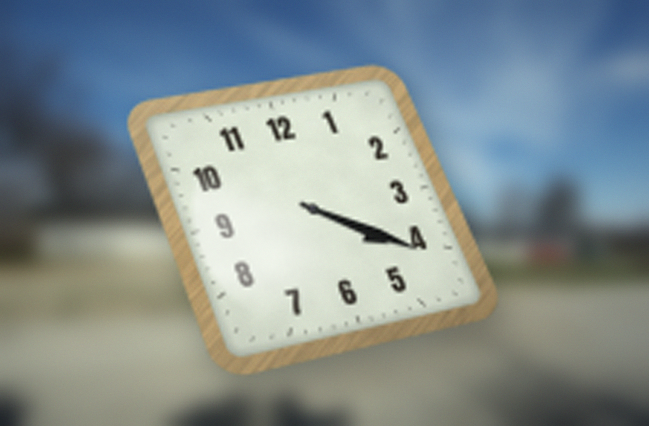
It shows {"hour": 4, "minute": 21}
